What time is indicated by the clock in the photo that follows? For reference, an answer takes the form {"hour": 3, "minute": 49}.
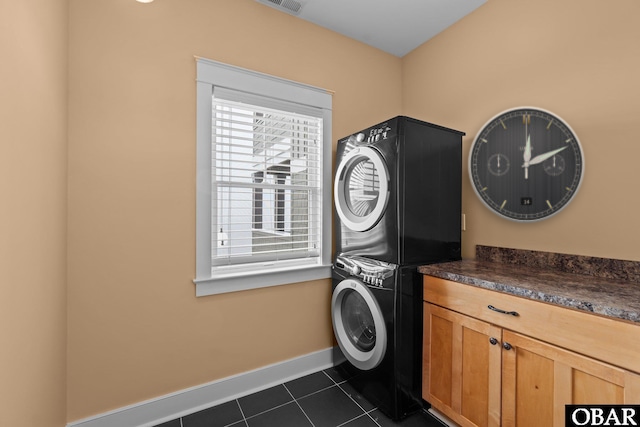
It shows {"hour": 12, "minute": 11}
